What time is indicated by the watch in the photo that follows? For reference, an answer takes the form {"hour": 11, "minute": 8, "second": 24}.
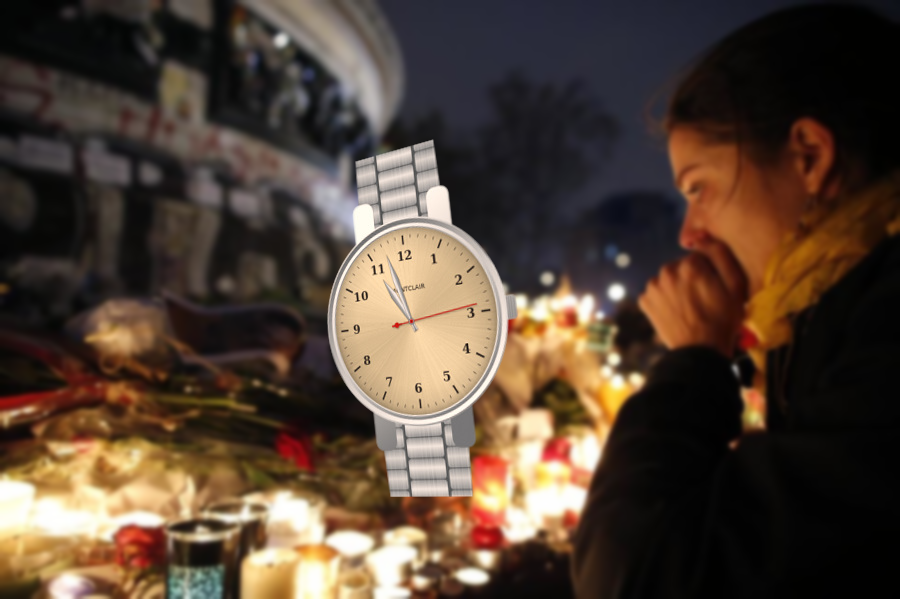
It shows {"hour": 10, "minute": 57, "second": 14}
